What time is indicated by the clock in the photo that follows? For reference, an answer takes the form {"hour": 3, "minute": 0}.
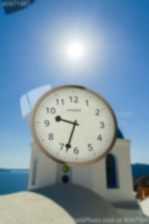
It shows {"hour": 9, "minute": 33}
